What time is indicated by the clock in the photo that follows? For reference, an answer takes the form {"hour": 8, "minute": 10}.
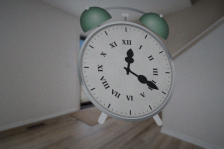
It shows {"hour": 12, "minute": 20}
